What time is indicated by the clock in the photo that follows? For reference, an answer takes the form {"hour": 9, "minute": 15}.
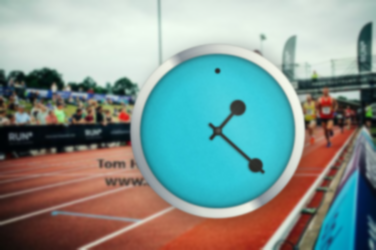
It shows {"hour": 1, "minute": 22}
